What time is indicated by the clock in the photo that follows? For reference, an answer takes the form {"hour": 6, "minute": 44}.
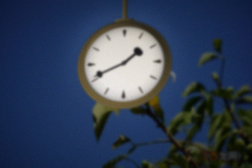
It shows {"hour": 1, "minute": 41}
